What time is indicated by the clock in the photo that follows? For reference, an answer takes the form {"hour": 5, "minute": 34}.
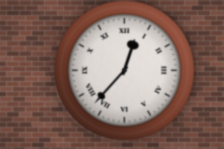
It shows {"hour": 12, "minute": 37}
